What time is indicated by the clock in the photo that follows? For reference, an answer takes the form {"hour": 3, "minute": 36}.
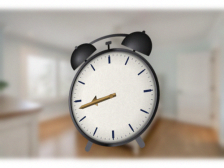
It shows {"hour": 8, "minute": 43}
